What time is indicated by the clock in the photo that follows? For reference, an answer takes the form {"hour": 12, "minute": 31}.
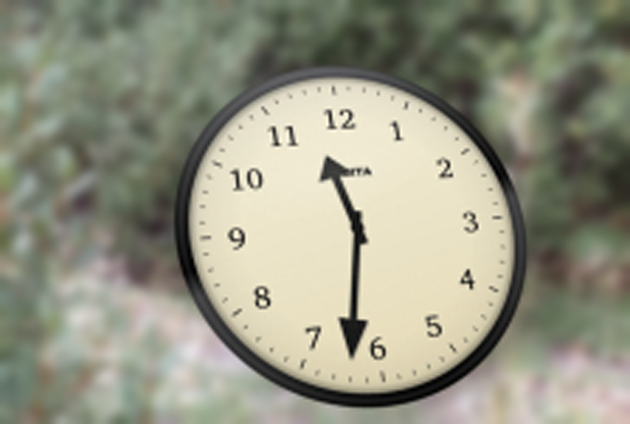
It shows {"hour": 11, "minute": 32}
